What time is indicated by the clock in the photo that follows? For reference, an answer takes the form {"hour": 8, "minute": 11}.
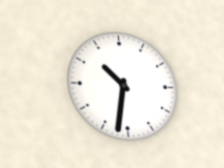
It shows {"hour": 10, "minute": 32}
